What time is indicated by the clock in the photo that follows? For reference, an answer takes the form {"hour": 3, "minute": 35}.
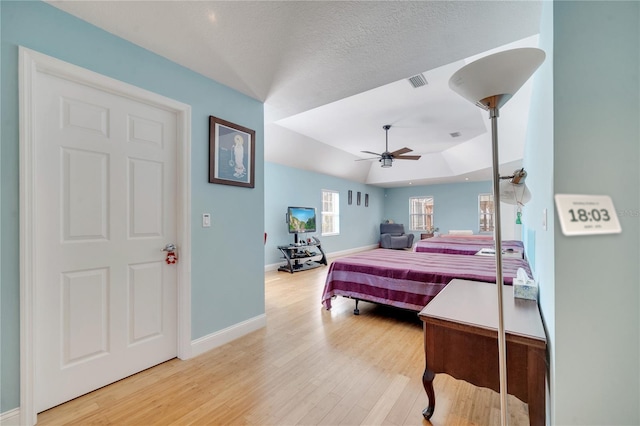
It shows {"hour": 18, "minute": 3}
